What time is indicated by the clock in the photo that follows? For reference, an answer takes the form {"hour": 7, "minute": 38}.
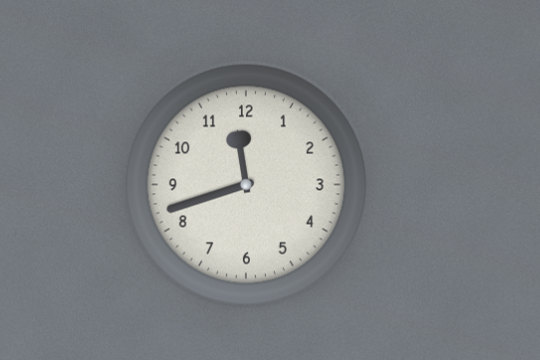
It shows {"hour": 11, "minute": 42}
